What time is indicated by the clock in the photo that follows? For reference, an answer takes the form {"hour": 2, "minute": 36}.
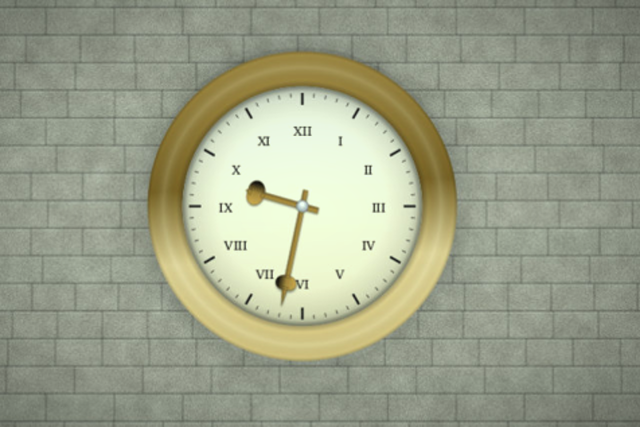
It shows {"hour": 9, "minute": 32}
